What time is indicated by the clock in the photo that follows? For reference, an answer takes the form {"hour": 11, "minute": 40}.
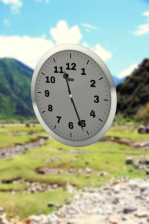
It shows {"hour": 11, "minute": 26}
